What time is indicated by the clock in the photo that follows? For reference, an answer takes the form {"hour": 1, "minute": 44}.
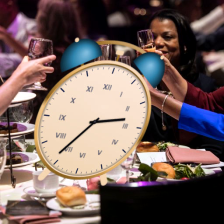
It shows {"hour": 2, "minute": 36}
